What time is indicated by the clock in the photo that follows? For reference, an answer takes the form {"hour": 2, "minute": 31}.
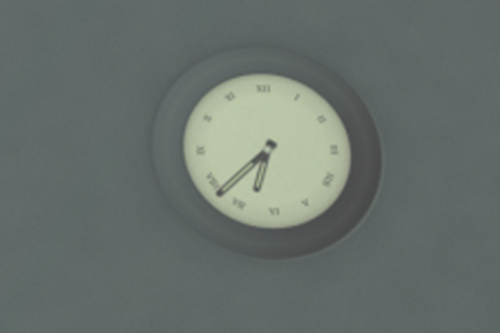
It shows {"hour": 6, "minute": 38}
